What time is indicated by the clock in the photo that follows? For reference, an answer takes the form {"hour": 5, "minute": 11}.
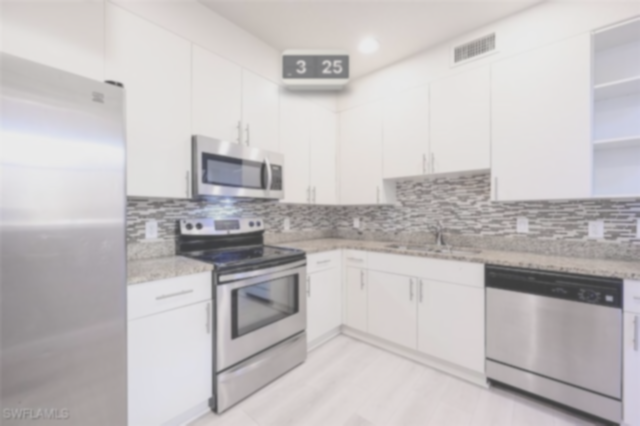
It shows {"hour": 3, "minute": 25}
